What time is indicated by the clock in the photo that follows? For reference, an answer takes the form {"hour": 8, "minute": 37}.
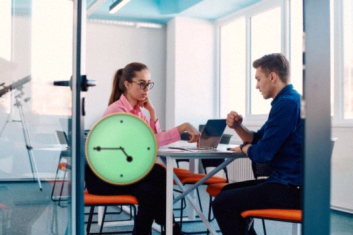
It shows {"hour": 4, "minute": 45}
